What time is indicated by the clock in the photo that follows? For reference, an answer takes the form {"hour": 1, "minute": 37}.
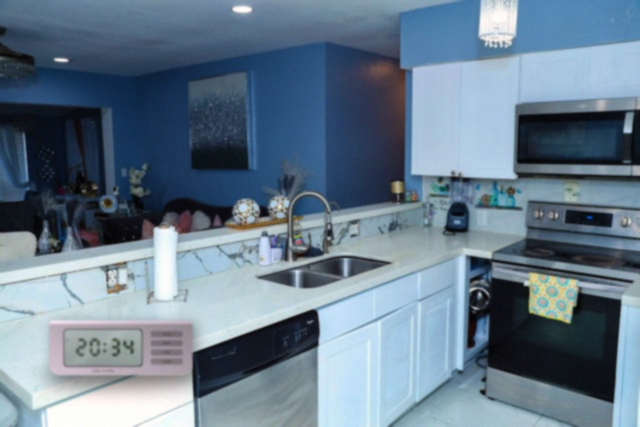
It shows {"hour": 20, "minute": 34}
